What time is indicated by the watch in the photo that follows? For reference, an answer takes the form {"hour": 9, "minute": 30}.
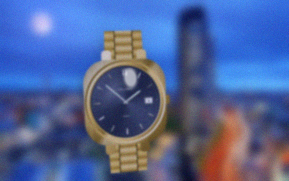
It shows {"hour": 1, "minute": 52}
